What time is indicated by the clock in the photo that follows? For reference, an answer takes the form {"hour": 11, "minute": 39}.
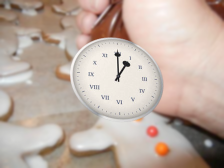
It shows {"hour": 1, "minute": 0}
